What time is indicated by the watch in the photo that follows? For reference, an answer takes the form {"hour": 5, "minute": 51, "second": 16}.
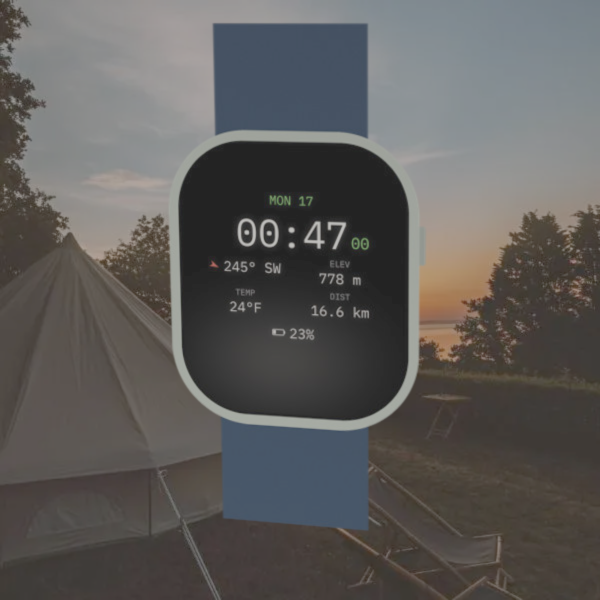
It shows {"hour": 0, "minute": 47, "second": 0}
